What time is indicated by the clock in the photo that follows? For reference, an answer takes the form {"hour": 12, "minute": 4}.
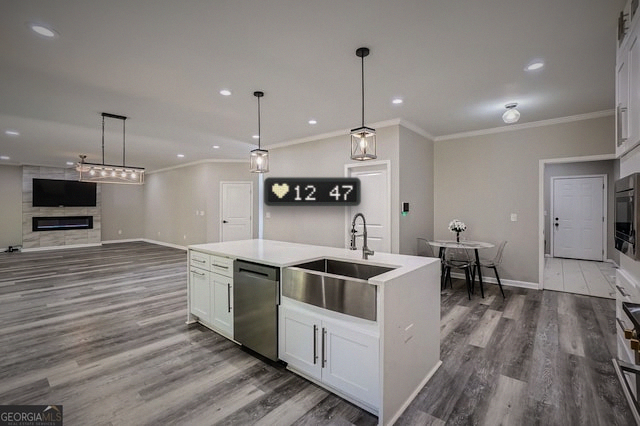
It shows {"hour": 12, "minute": 47}
